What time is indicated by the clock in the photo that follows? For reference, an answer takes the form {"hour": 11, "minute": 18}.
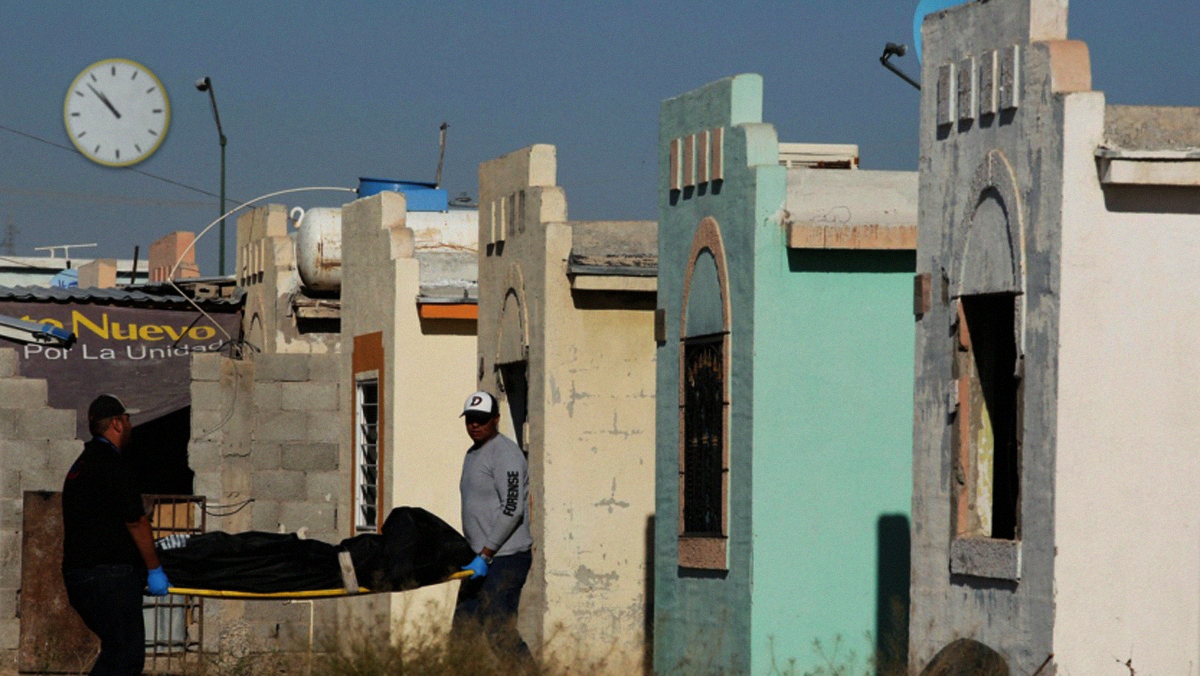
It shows {"hour": 10, "minute": 53}
